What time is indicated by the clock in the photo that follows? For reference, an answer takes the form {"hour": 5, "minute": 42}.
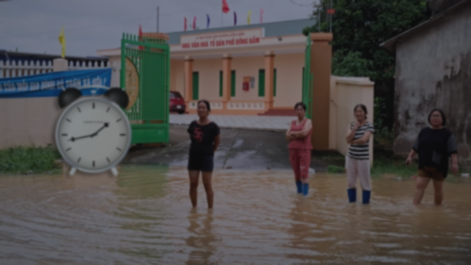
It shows {"hour": 1, "minute": 43}
